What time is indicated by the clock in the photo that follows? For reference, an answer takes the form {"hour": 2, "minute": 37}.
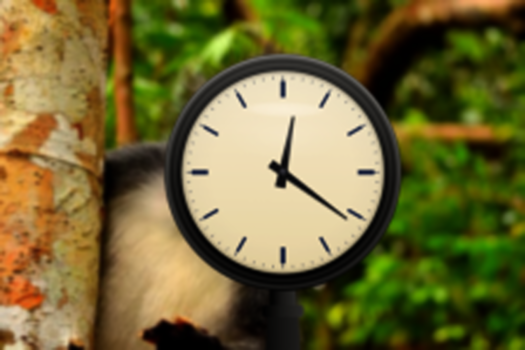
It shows {"hour": 12, "minute": 21}
